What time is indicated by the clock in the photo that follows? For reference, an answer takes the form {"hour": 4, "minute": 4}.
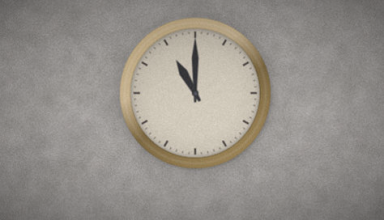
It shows {"hour": 11, "minute": 0}
